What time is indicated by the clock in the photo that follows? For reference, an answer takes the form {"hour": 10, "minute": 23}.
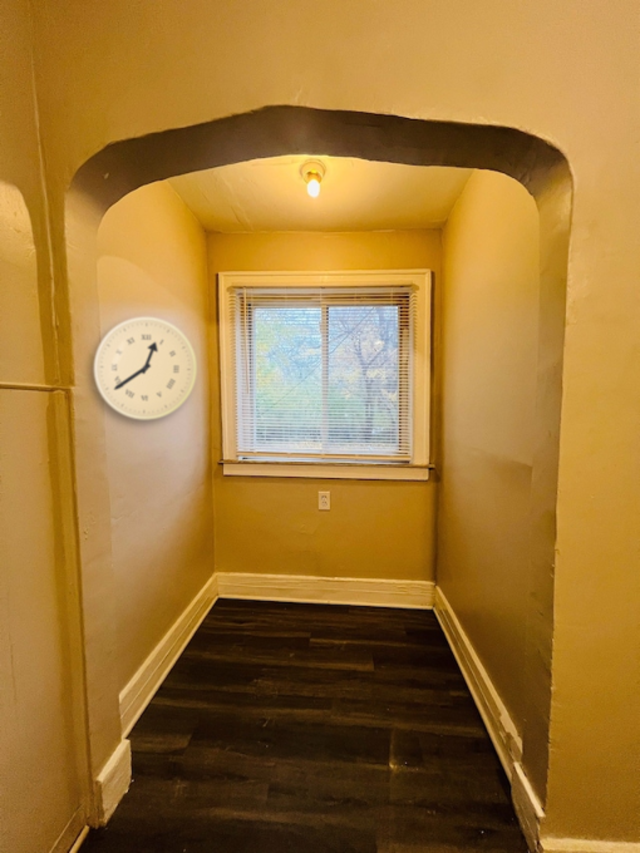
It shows {"hour": 12, "minute": 39}
